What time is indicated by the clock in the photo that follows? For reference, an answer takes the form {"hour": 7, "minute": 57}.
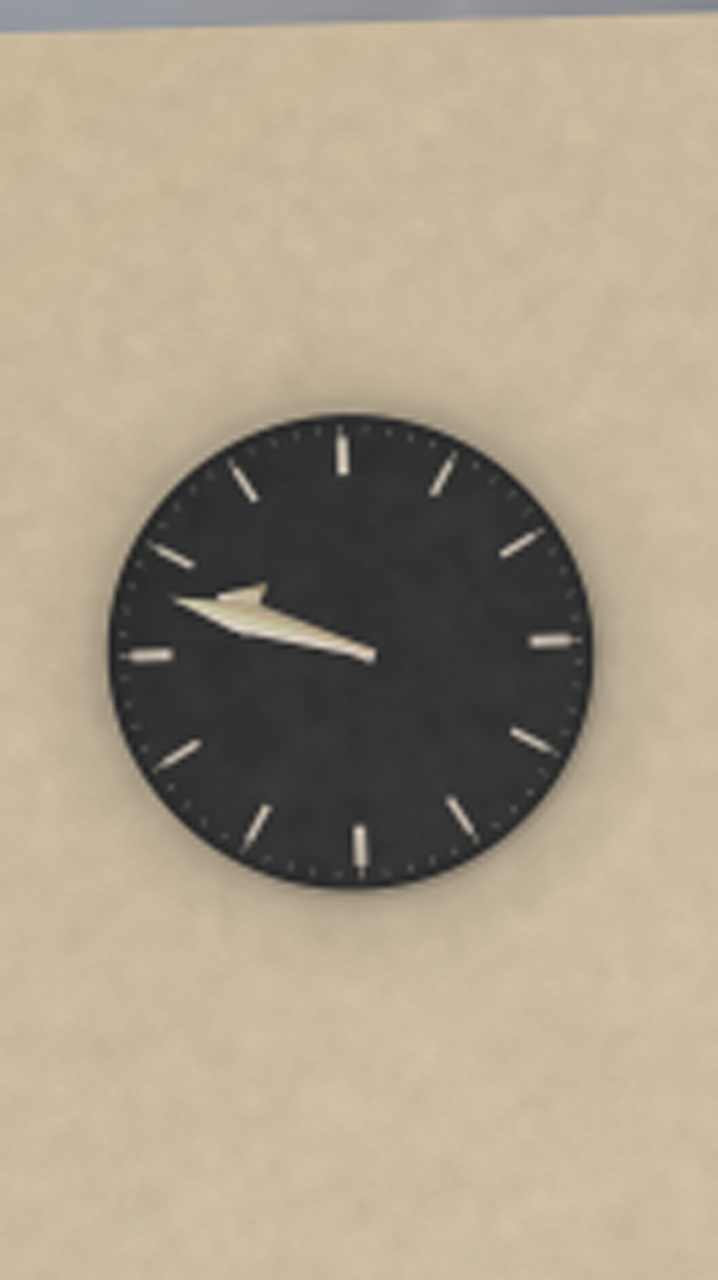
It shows {"hour": 9, "minute": 48}
